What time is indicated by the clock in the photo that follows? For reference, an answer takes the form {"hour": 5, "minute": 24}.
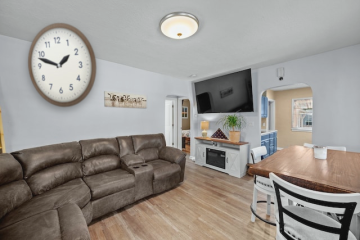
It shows {"hour": 1, "minute": 48}
